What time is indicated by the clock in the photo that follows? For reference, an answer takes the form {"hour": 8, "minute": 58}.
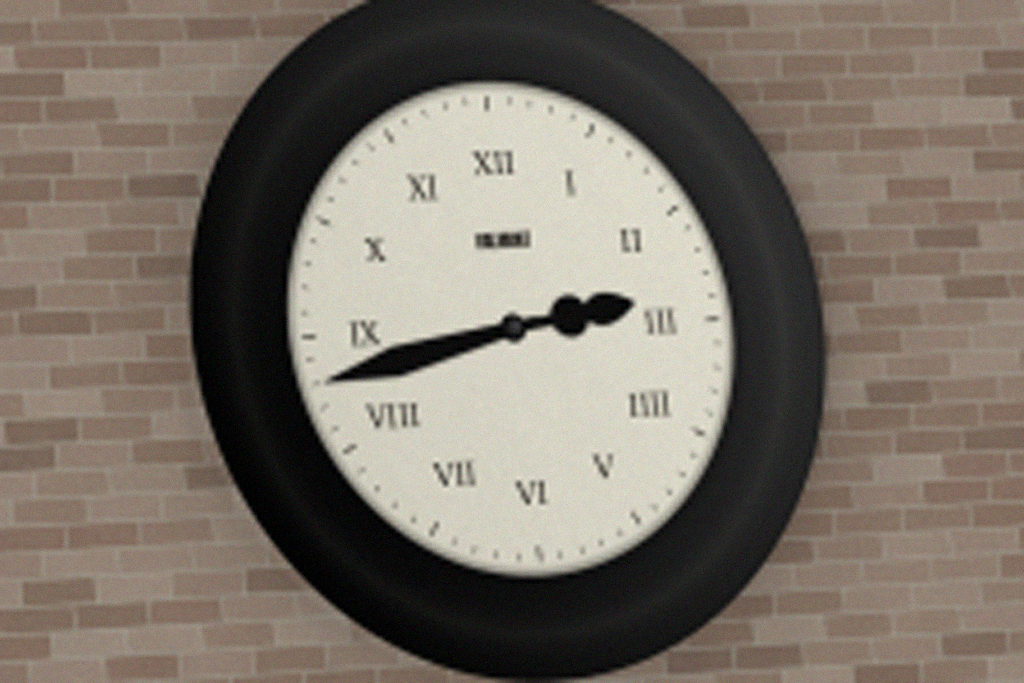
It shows {"hour": 2, "minute": 43}
